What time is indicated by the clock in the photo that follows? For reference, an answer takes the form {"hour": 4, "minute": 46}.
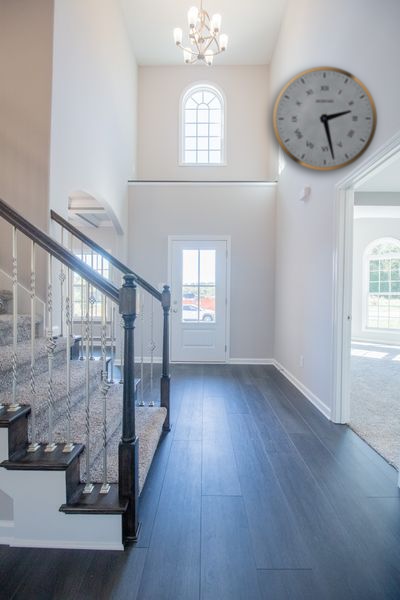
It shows {"hour": 2, "minute": 28}
